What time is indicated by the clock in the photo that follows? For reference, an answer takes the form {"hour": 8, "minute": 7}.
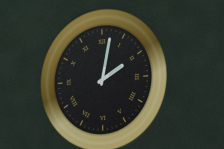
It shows {"hour": 2, "minute": 2}
